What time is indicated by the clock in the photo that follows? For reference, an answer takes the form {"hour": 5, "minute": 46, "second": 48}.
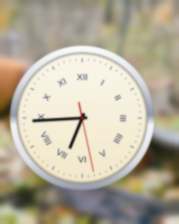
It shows {"hour": 6, "minute": 44, "second": 28}
